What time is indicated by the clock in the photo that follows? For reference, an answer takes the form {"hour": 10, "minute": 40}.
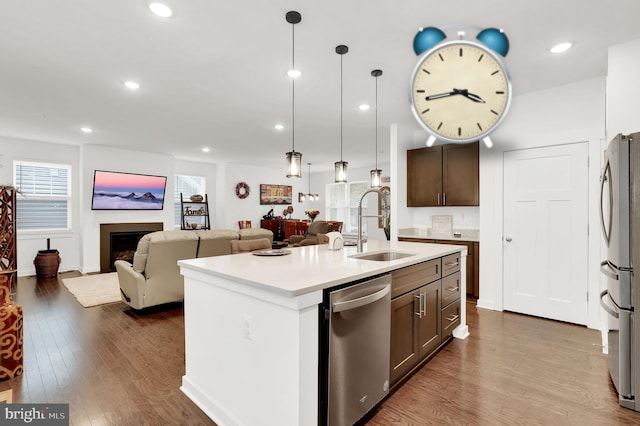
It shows {"hour": 3, "minute": 43}
